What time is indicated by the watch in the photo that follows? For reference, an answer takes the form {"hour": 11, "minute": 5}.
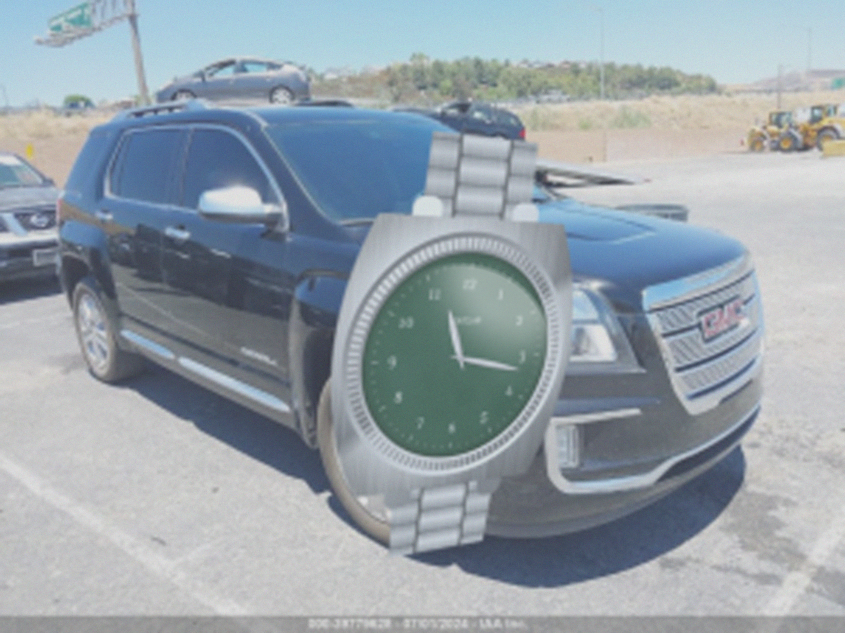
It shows {"hour": 11, "minute": 17}
